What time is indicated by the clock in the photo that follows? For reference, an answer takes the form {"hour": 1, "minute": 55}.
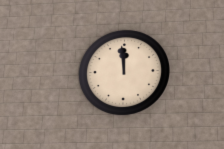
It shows {"hour": 11, "minute": 59}
